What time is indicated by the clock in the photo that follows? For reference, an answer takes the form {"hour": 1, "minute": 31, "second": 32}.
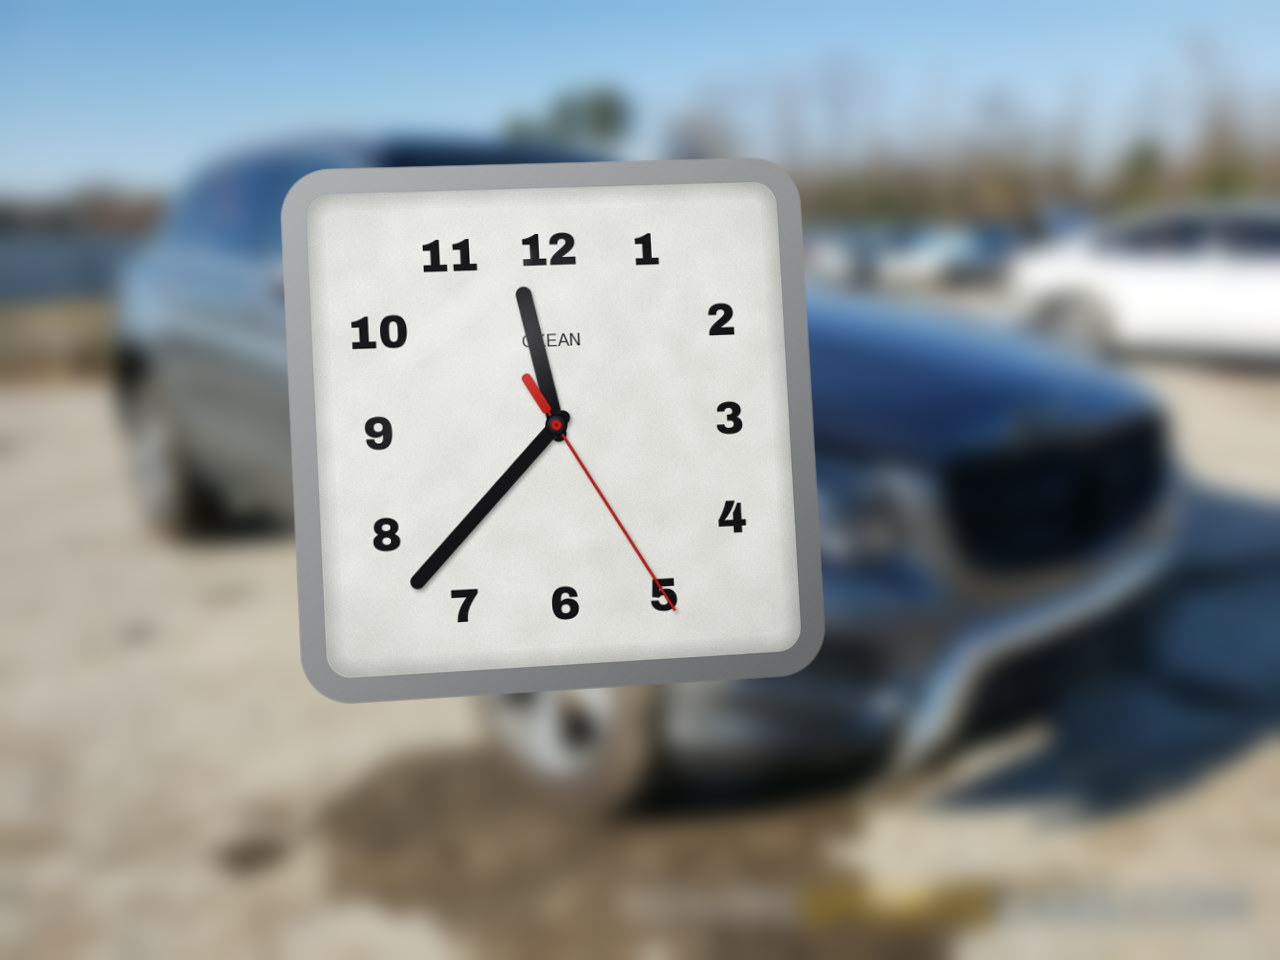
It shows {"hour": 11, "minute": 37, "second": 25}
